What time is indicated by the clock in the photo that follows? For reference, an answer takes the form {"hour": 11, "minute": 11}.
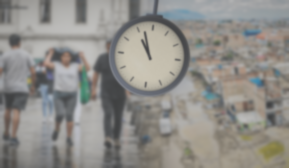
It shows {"hour": 10, "minute": 57}
